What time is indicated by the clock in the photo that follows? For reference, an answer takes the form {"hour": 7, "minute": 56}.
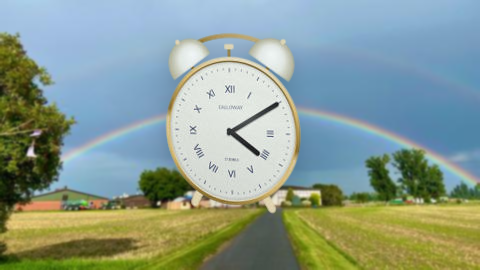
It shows {"hour": 4, "minute": 10}
